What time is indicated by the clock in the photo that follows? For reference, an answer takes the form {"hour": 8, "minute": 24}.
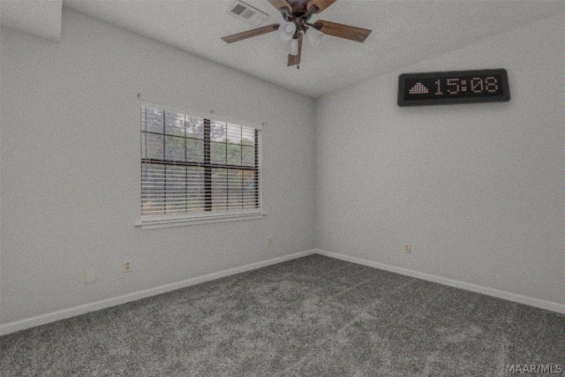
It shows {"hour": 15, "minute": 8}
